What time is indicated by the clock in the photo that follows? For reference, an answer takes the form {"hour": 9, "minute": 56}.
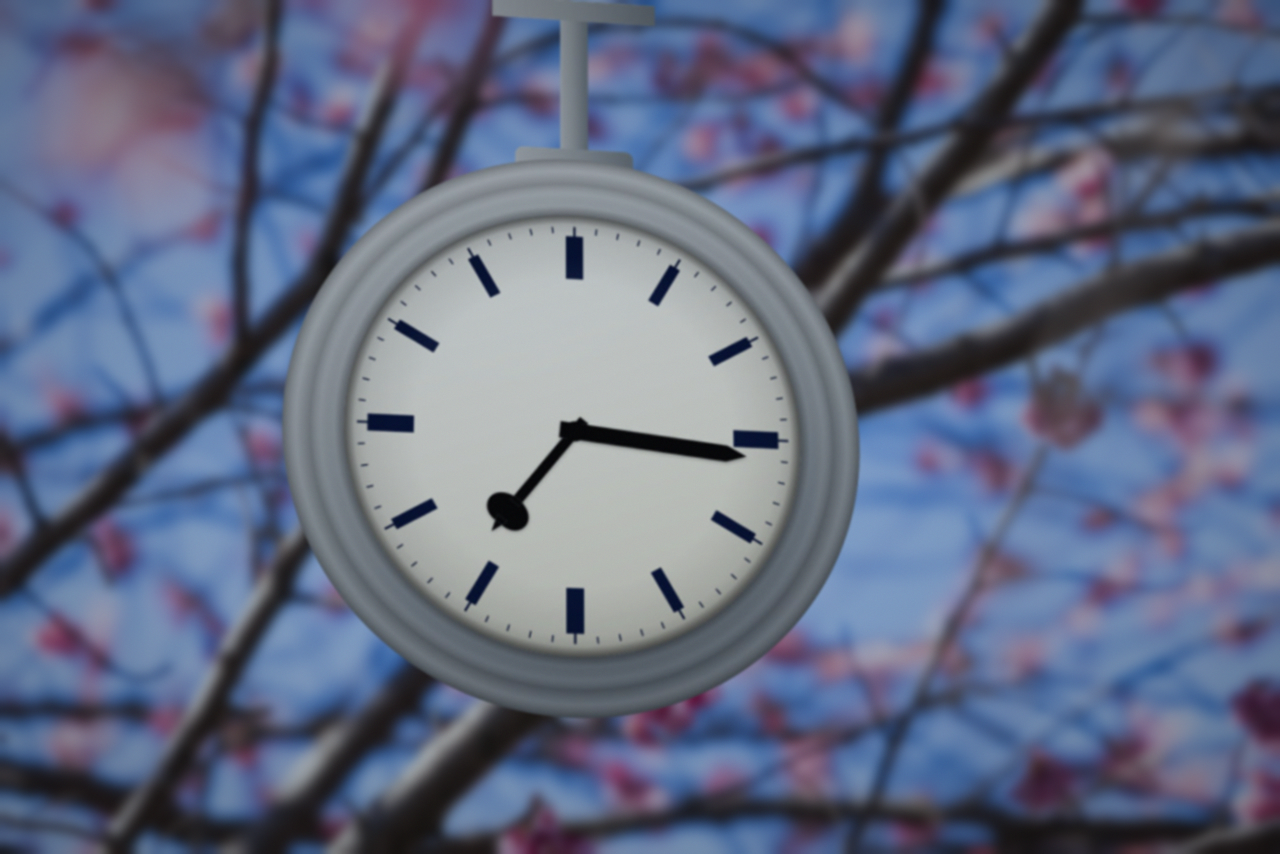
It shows {"hour": 7, "minute": 16}
